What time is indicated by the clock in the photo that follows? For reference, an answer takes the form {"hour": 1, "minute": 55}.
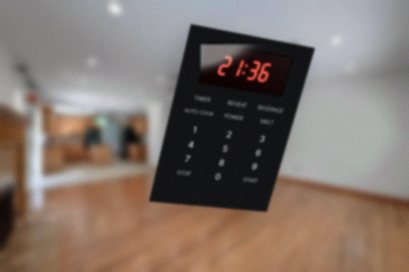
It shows {"hour": 21, "minute": 36}
